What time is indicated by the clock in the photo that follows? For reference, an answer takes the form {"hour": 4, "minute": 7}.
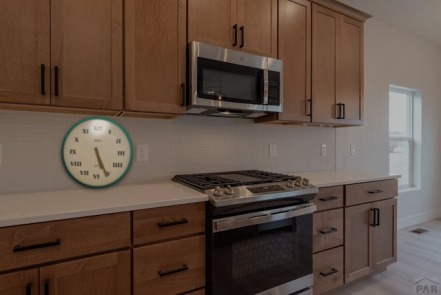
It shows {"hour": 5, "minute": 26}
